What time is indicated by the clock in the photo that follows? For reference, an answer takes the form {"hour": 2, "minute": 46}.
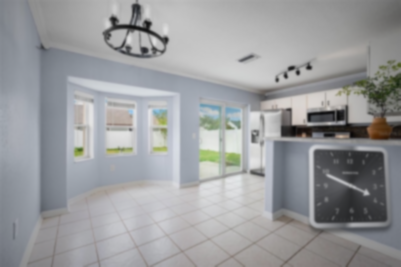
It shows {"hour": 3, "minute": 49}
